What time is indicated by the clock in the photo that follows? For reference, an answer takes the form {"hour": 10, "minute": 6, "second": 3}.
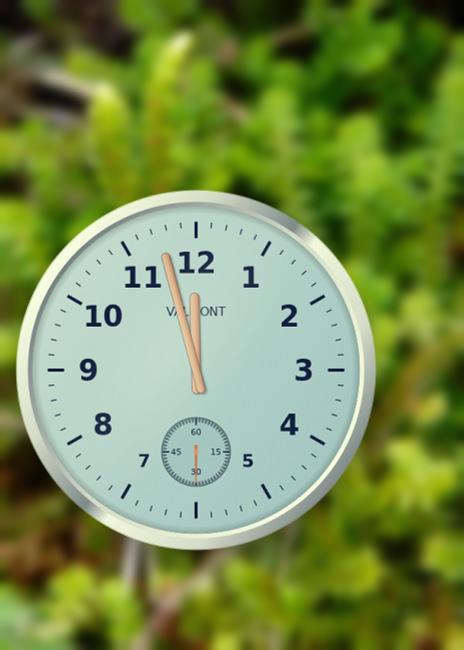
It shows {"hour": 11, "minute": 57, "second": 30}
